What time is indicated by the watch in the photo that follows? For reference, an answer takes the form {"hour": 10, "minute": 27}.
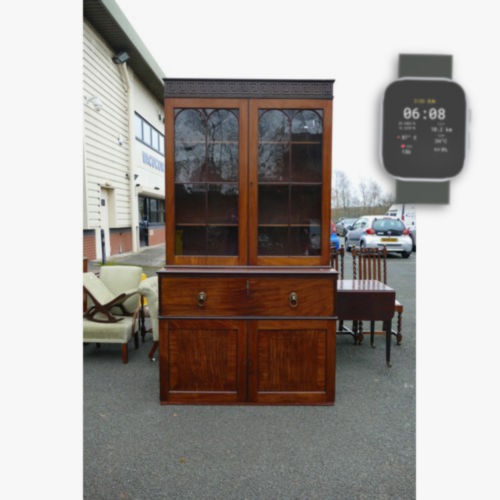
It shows {"hour": 6, "minute": 8}
